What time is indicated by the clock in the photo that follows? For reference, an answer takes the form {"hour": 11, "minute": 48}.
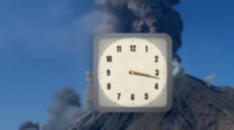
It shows {"hour": 3, "minute": 17}
